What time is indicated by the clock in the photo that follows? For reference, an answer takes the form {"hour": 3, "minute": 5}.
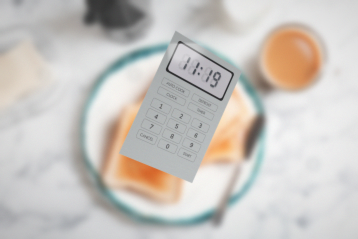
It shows {"hour": 11, "minute": 19}
